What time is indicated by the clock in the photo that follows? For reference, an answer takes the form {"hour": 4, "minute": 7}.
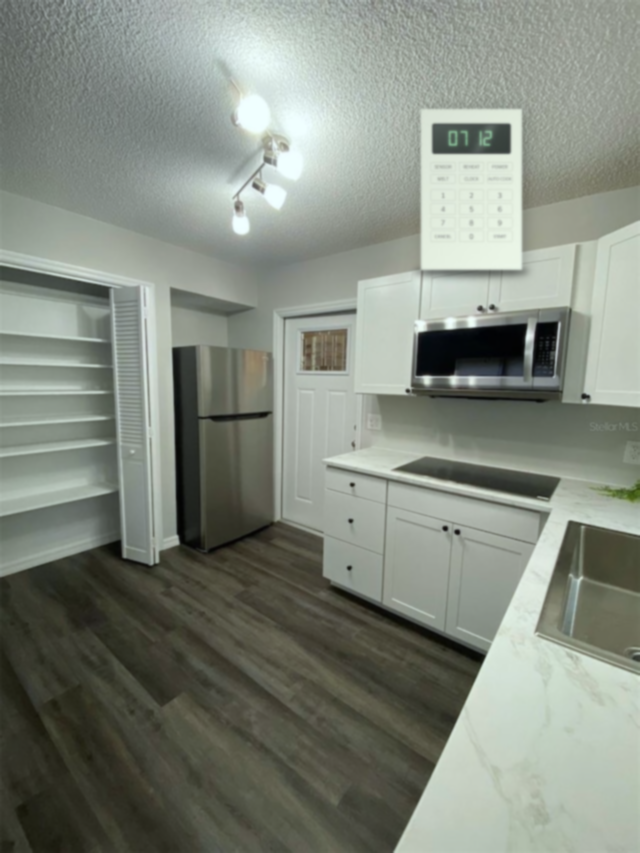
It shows {"hour": 7, "minute": 12}
